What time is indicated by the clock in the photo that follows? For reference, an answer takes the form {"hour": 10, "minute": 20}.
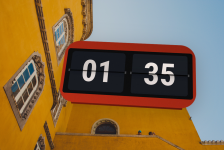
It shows {"hour": 1, "minute": 35}
